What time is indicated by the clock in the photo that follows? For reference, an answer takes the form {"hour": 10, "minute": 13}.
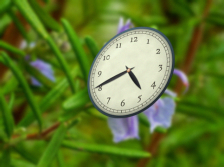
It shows {"hour": 4, "minute": 41}
